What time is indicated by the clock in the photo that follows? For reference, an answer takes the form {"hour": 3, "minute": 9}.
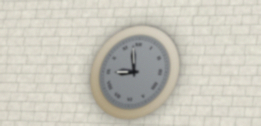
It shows {"hour": 8, "minute": 58}
